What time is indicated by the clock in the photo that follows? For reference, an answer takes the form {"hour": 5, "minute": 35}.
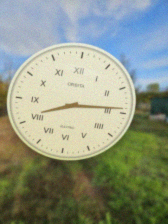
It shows {"hour": 8, "minute": 14}
